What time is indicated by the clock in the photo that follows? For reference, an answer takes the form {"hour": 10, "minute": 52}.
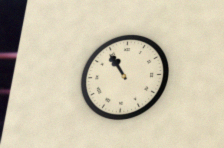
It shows {"hour": 10, "minute": 54}
